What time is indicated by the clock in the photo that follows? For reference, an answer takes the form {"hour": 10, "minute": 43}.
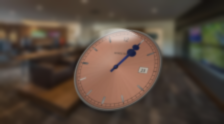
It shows {"hour": 1, "minute": 5}
